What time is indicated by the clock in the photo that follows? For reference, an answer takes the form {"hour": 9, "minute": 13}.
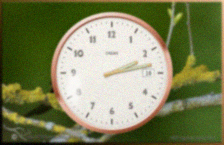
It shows {"hour": 2, "minute": 13}
